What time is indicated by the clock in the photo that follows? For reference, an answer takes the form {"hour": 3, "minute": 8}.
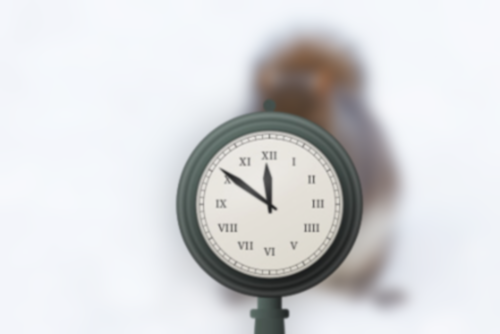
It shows {"hour": 11, "minute": 51}
